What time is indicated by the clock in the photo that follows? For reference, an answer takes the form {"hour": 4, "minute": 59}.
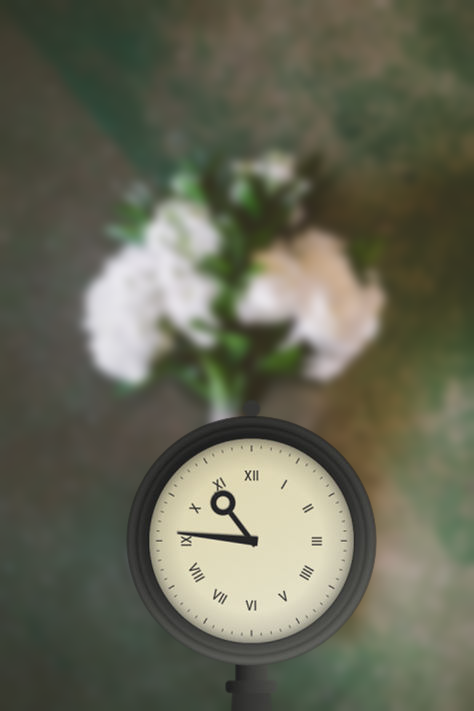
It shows {"hour": 10, "minute": 46}
